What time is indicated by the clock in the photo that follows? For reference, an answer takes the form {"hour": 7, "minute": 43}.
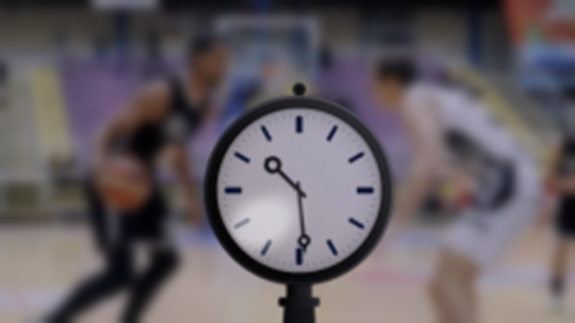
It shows {"hour": 10, "minute": 29}
